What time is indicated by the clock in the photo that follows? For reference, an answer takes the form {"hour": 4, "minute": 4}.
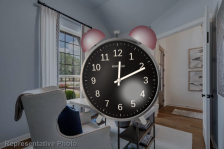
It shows {"hour": 12, "minute": 11}
